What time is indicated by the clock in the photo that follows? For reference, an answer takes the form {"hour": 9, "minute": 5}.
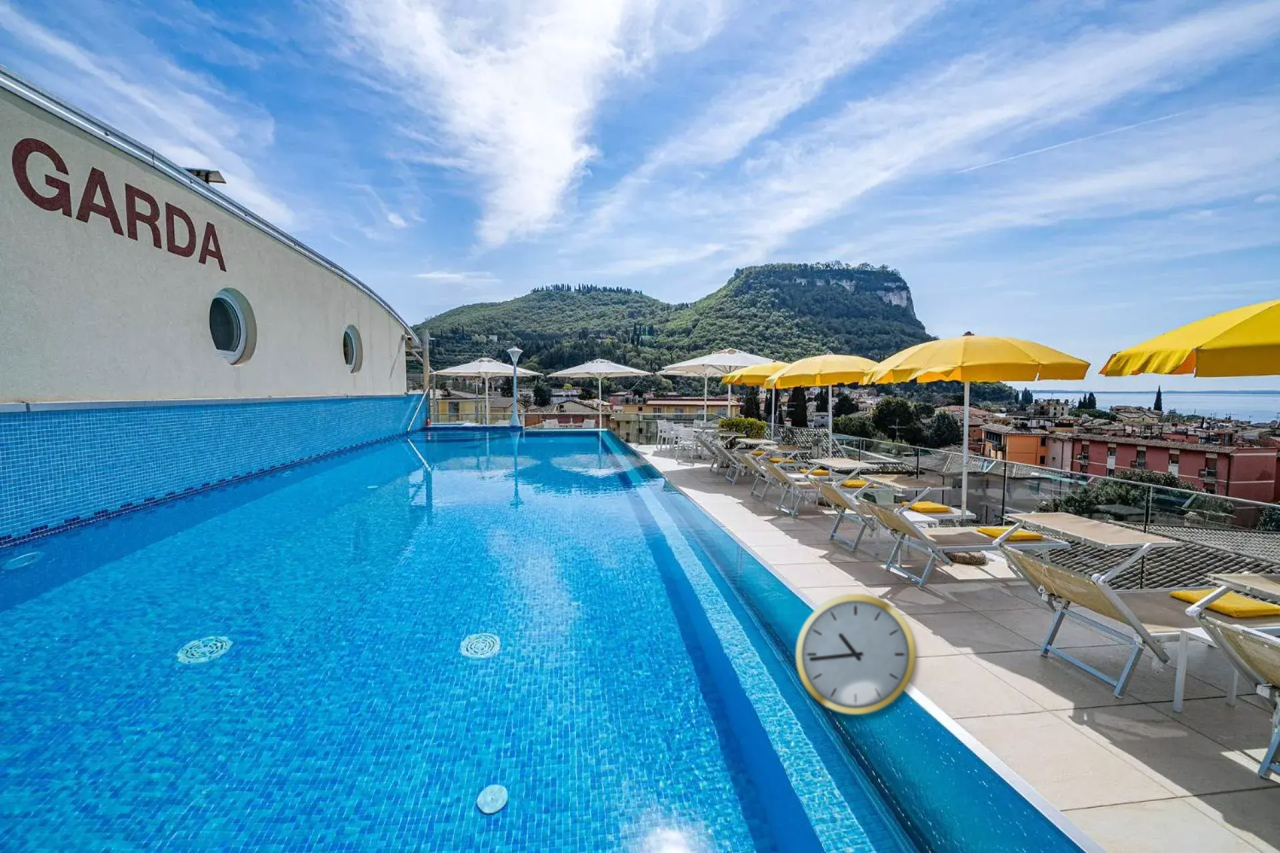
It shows {"hour": 10, "minute": 44}
